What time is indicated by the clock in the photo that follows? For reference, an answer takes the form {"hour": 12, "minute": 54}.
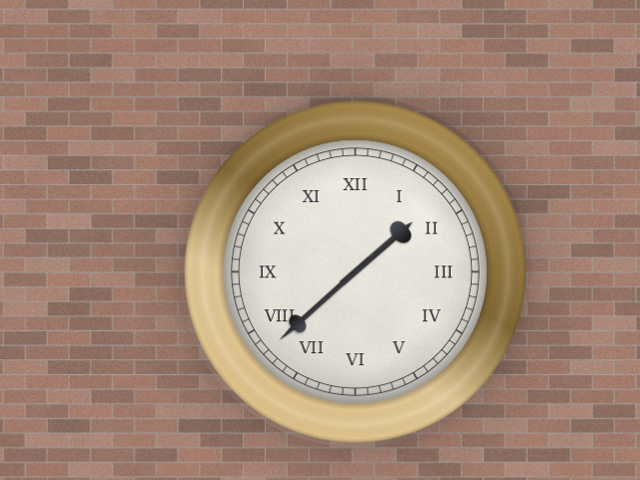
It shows {"hour": 1, "minute": 38}
